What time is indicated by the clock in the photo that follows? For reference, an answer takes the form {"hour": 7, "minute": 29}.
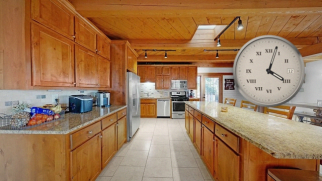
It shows {"hour": 4, "minute": 3}
